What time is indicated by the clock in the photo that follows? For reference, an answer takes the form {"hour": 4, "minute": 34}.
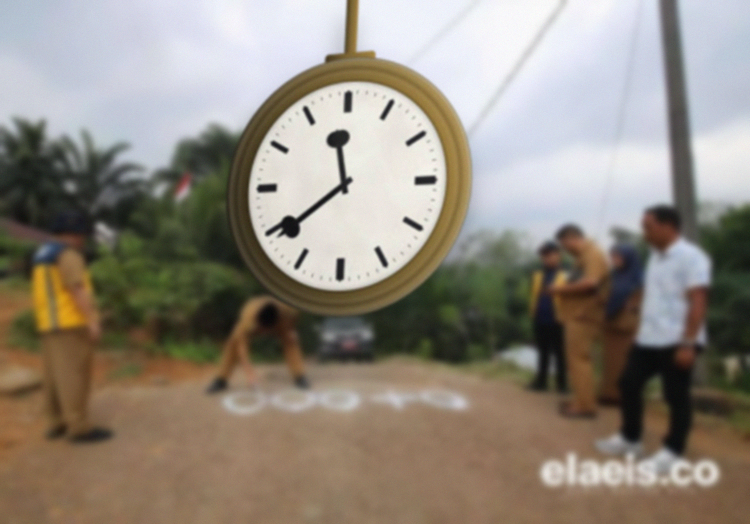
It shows {"hour": 11, "minute": 39}
